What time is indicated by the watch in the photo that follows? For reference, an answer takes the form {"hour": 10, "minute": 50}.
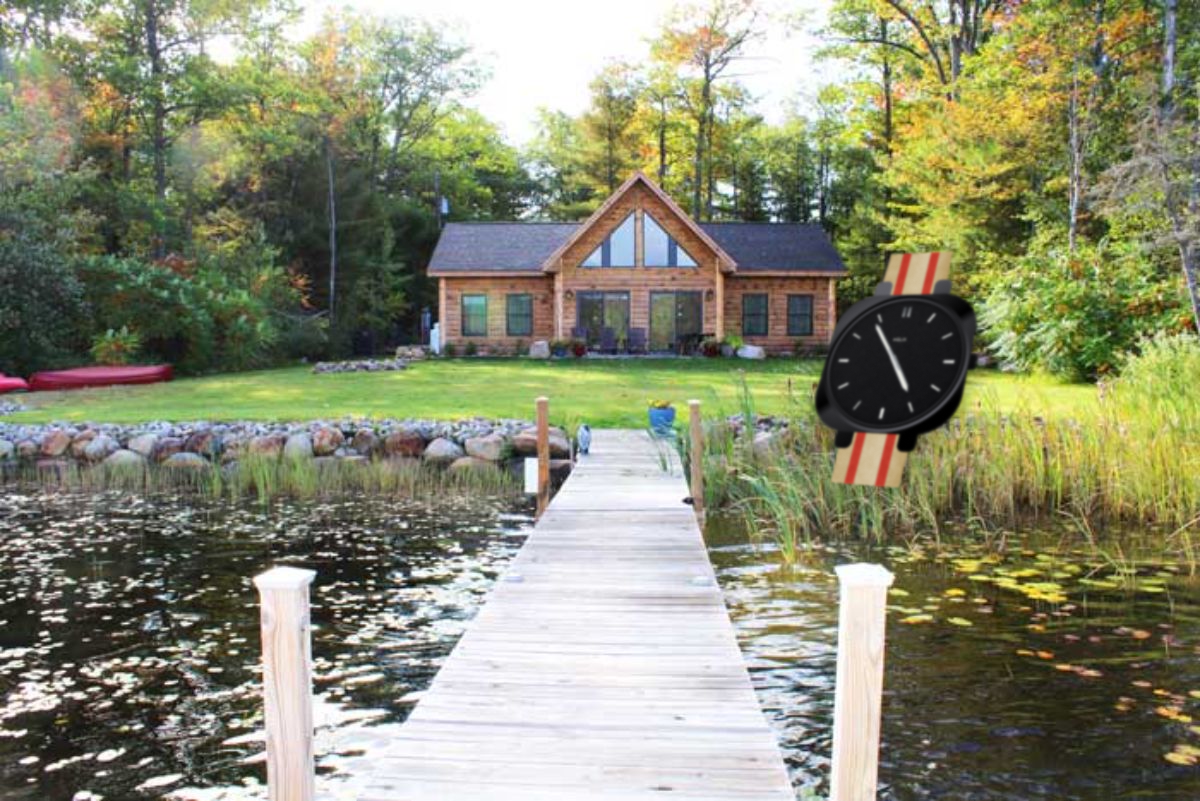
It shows {"hour": 4, "minute": 54}
